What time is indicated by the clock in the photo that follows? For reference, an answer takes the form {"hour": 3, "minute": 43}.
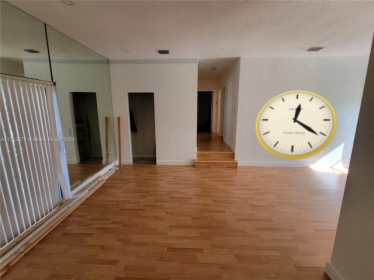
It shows {"hour": 12, "minute": 21}
